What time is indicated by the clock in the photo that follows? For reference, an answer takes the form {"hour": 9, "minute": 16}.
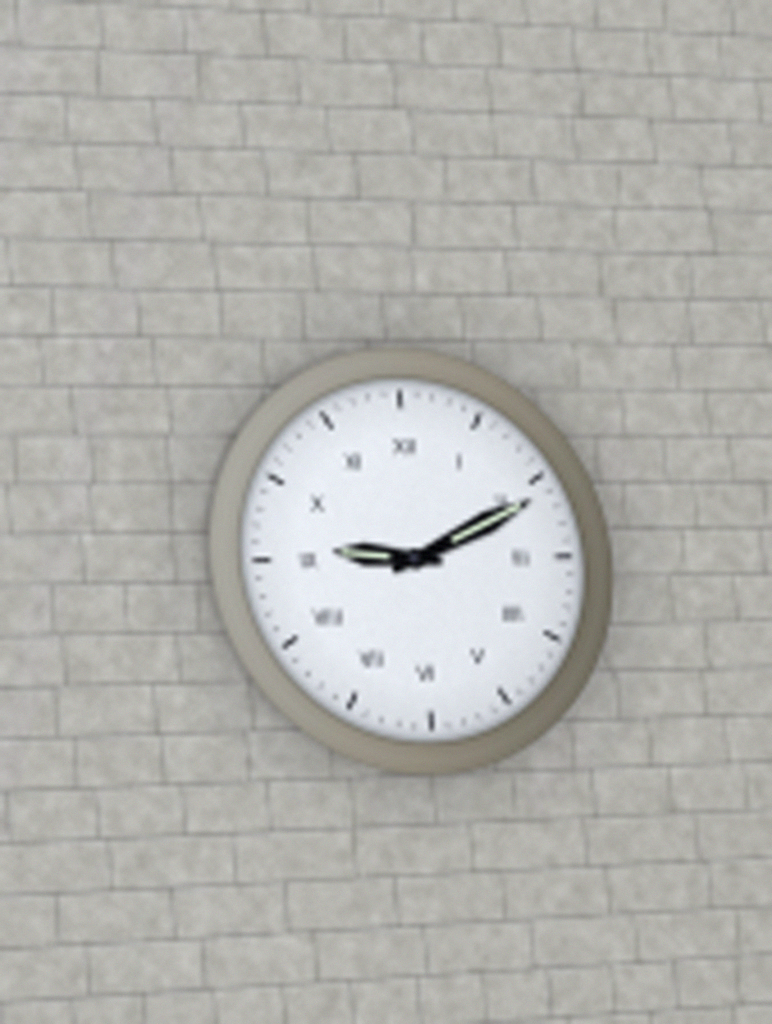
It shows {"hour": 9, "minute": 11}
